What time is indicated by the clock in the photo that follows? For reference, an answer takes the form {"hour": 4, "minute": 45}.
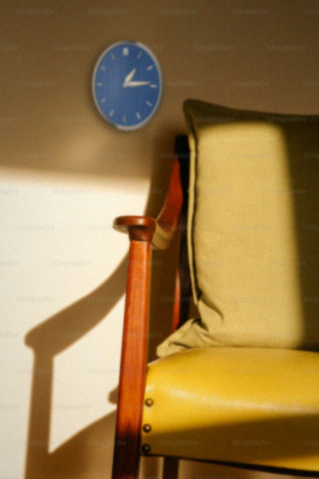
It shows {"hour": 1, "minute": 14}
